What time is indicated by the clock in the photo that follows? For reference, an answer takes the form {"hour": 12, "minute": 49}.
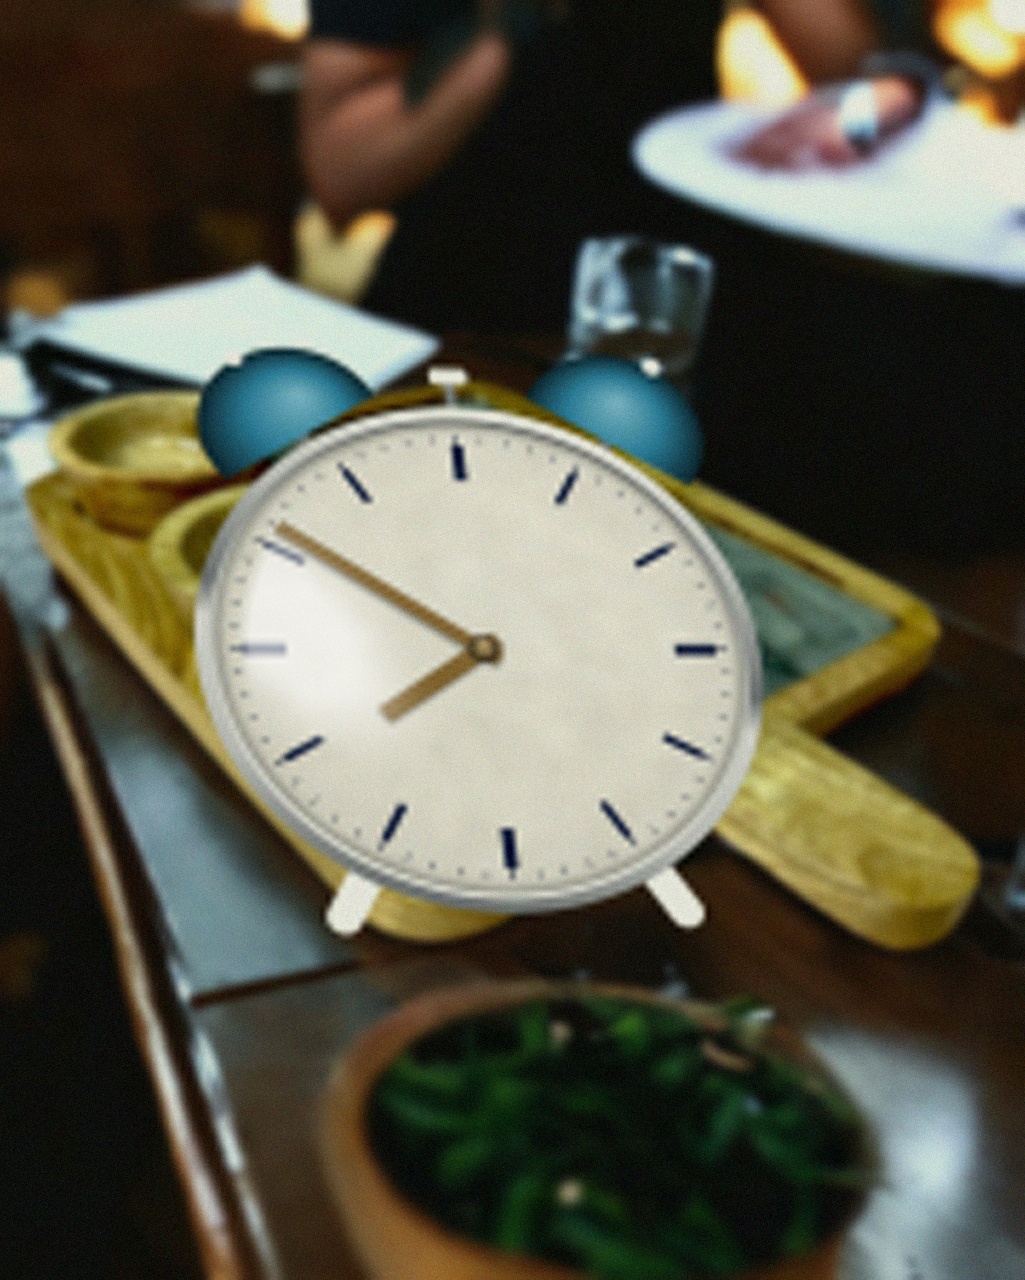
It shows {"hour": 7, "minute": 51}
